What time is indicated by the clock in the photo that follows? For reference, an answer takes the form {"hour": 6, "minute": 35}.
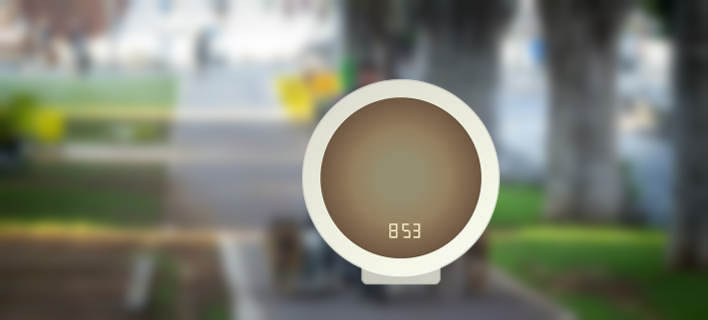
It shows {"hour": 8, "minute": 53}
